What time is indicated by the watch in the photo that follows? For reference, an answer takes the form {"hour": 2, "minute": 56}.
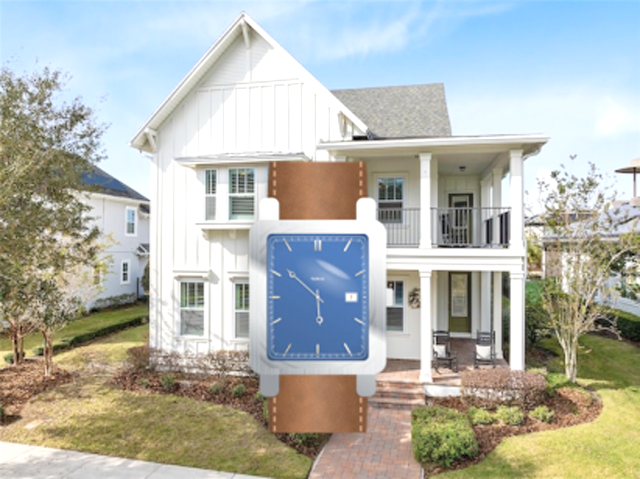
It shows {"hour": 5, "minute": 52}
